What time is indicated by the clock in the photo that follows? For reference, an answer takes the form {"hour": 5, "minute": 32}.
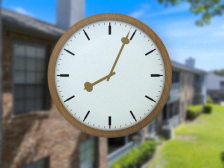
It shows {"hour": 8, "minute": 4}
